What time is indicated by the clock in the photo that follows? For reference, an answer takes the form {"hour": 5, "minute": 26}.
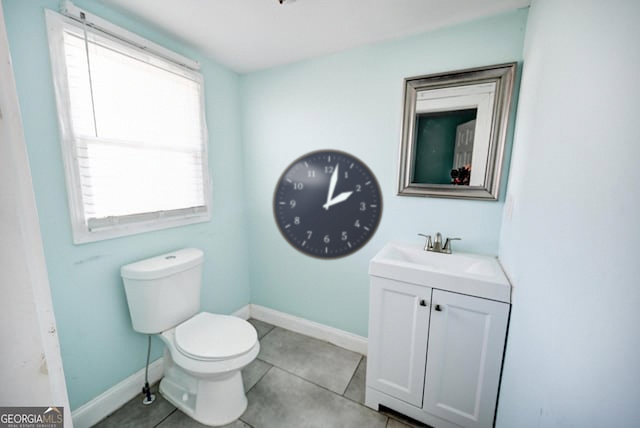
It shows {"hour": 2, "minute": 2}
